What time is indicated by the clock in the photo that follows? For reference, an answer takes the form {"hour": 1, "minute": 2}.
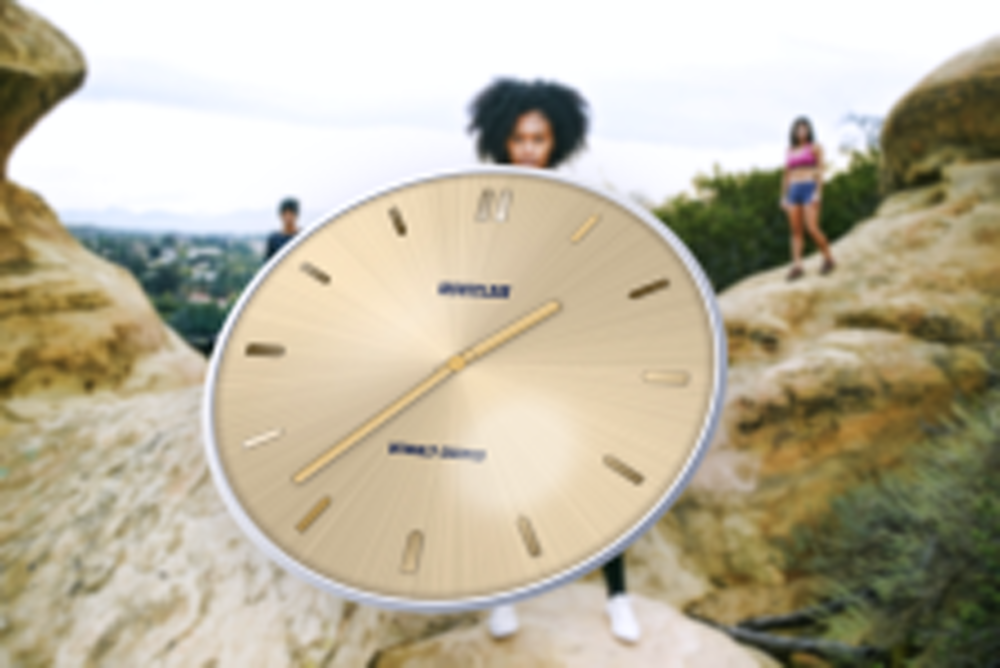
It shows {"hour": 1, "minute": 37}
